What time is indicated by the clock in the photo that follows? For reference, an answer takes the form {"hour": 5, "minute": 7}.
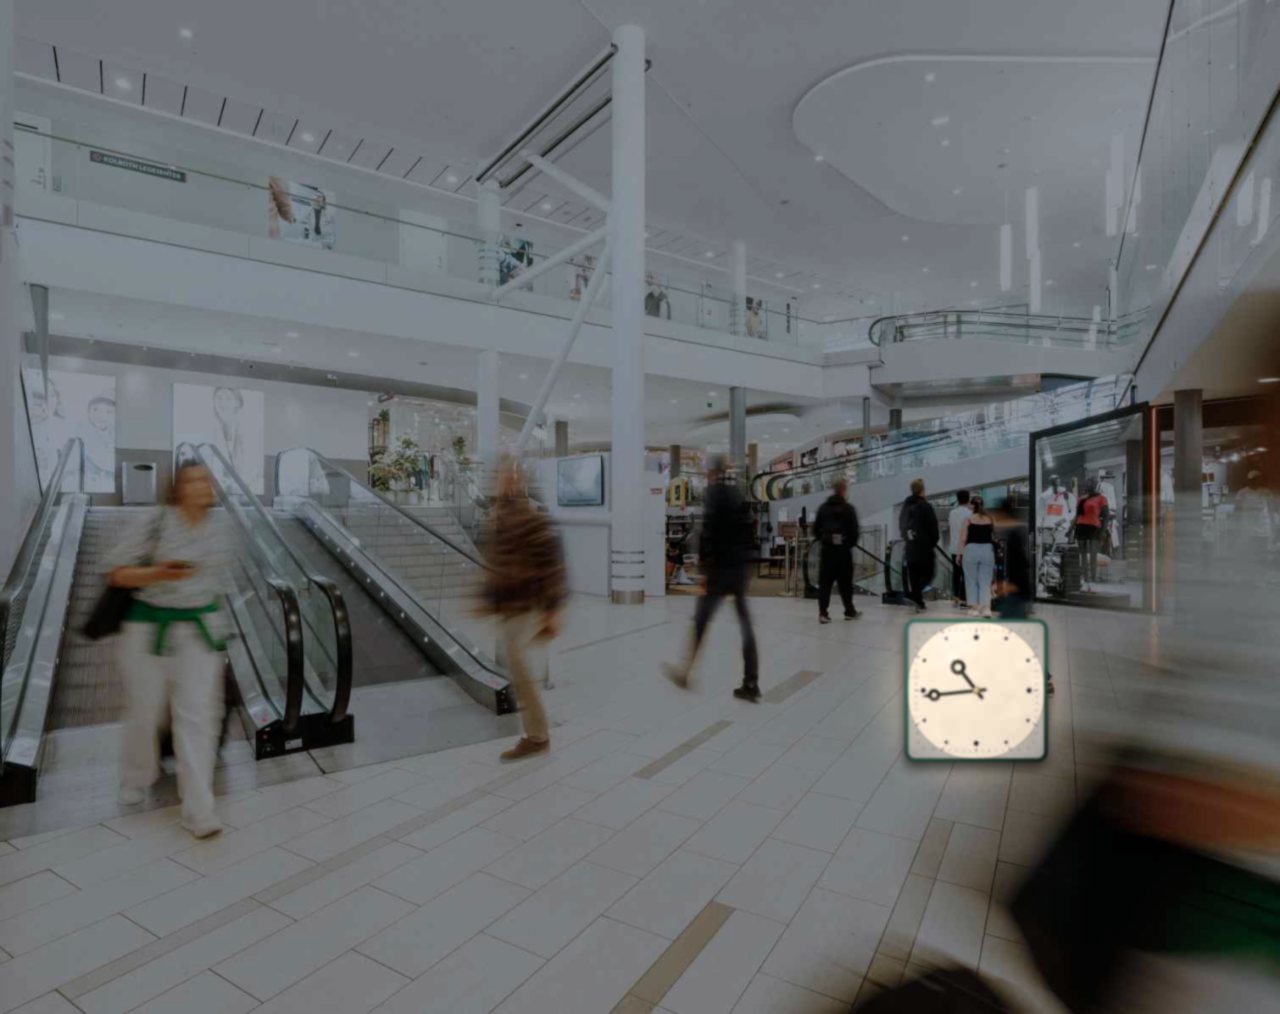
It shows {"hour": 10, "minute": 44}
